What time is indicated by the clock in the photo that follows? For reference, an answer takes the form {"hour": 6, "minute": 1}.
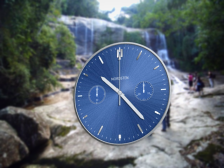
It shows {"hour": 10, "minute": 23}
